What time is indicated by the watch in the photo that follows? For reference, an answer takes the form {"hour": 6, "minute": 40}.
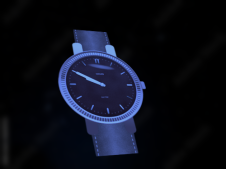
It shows {"hour": 9, "minute": 50}
